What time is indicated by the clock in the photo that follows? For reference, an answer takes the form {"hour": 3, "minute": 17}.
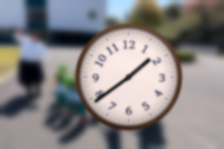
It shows {"hour": 1, "minute": 39}
